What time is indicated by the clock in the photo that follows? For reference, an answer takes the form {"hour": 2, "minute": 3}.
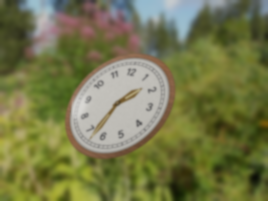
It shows {"hour": 1, "minute": 33}
